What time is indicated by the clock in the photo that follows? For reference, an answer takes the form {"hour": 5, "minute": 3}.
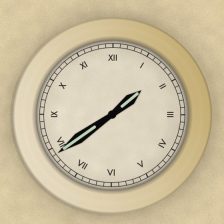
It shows {"hour": 1, "minute": 39}
